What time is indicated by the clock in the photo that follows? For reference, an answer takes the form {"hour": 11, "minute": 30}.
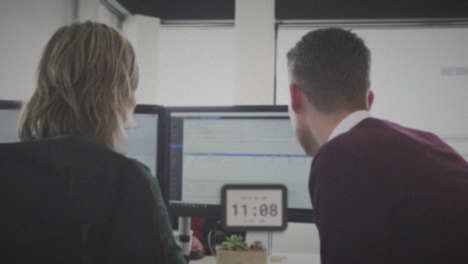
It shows {"hour": 11, "minute": 8}
